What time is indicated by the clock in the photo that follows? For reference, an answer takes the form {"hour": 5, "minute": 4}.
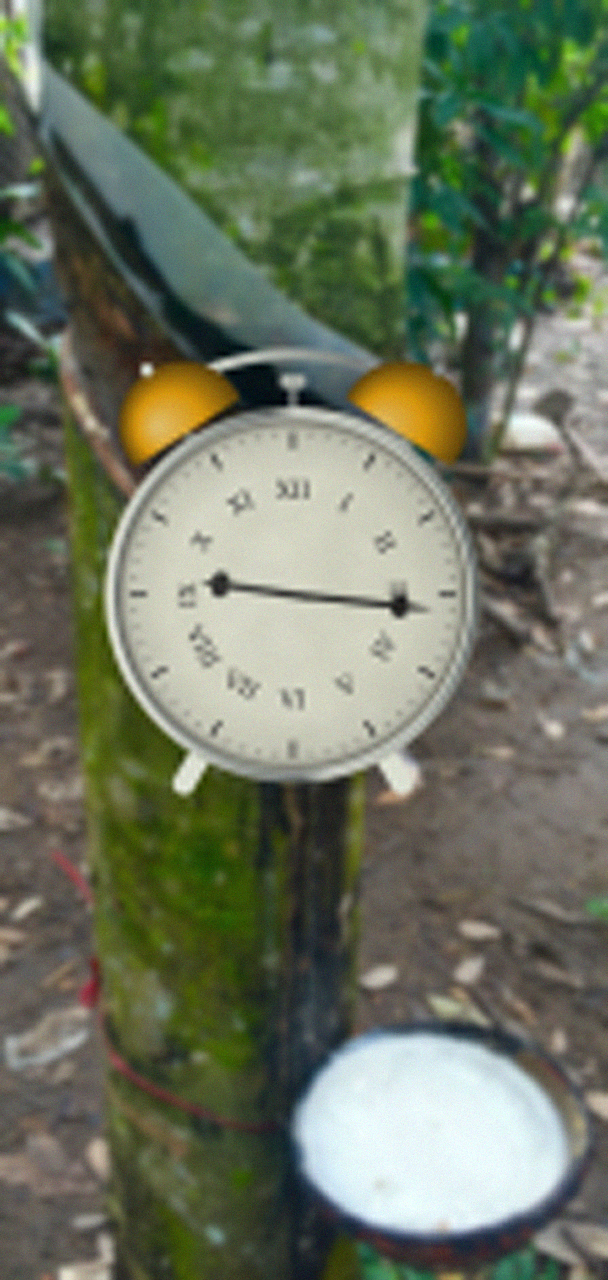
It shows {"hour": 9, "minute": 16}
